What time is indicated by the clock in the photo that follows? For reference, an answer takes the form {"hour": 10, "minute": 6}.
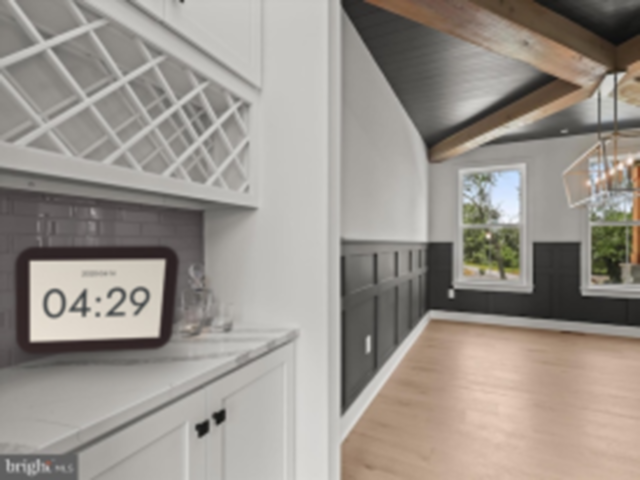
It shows {"hour": 4, "minute": 29}
